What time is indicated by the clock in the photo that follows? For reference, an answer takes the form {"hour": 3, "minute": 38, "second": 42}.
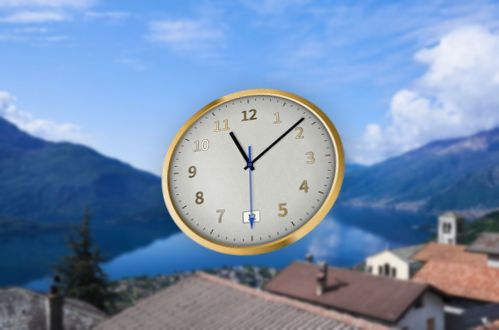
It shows {"hour": 11, "minute": 8, "second": 30}
